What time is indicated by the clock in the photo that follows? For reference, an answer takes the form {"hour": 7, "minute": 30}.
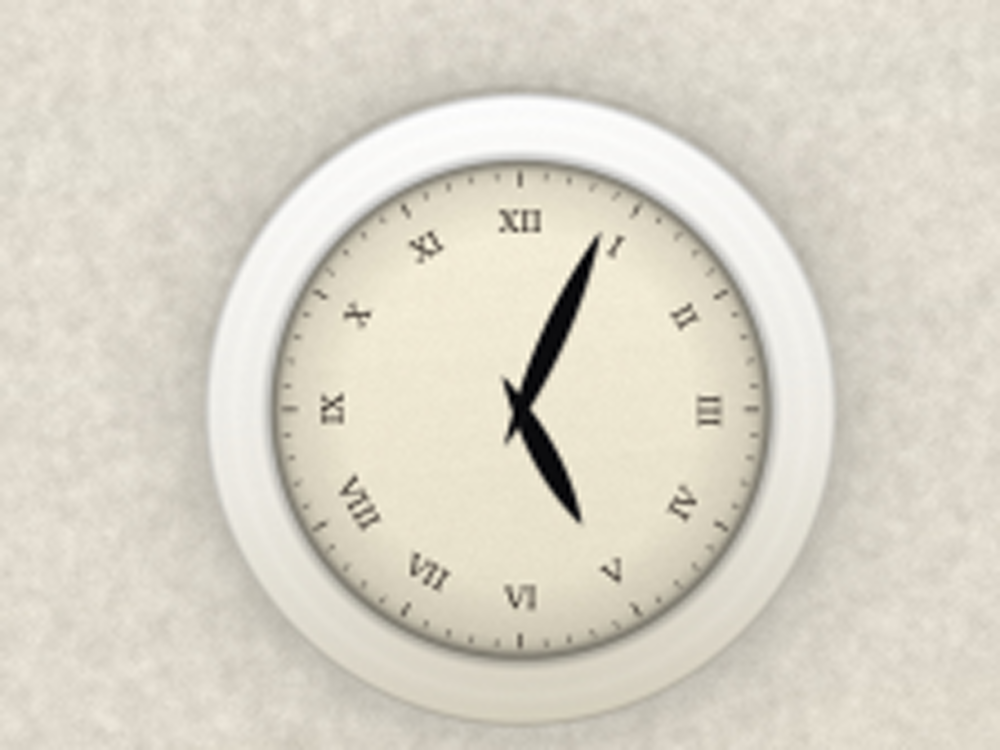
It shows {"hour": 5, "minute": 4}
